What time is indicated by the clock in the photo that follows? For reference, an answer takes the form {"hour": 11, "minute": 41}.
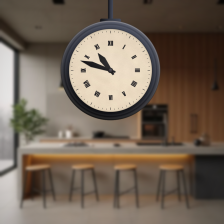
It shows {"hour": 10, "minute": 48}
